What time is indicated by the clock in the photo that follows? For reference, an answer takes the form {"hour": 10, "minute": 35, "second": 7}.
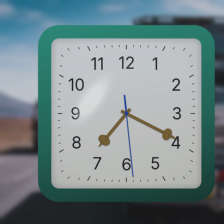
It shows {"hour": 7, "minute": 19, "second": 29}
